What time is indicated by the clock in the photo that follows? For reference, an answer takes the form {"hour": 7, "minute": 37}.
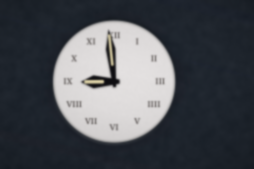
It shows {"hour": 8, "minute": 59}
